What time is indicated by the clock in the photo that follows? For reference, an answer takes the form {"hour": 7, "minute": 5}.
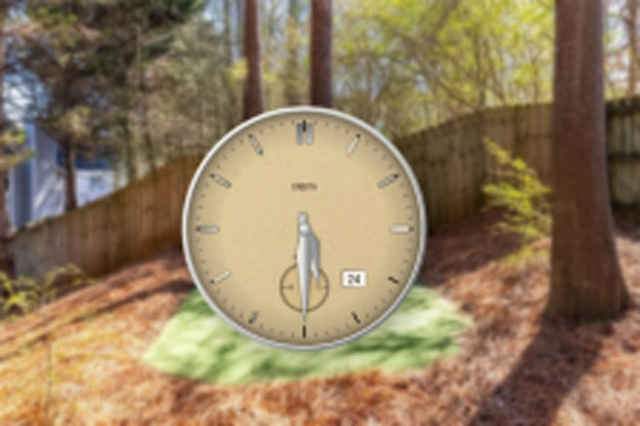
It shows {"hour": 5, "minute": 30}
